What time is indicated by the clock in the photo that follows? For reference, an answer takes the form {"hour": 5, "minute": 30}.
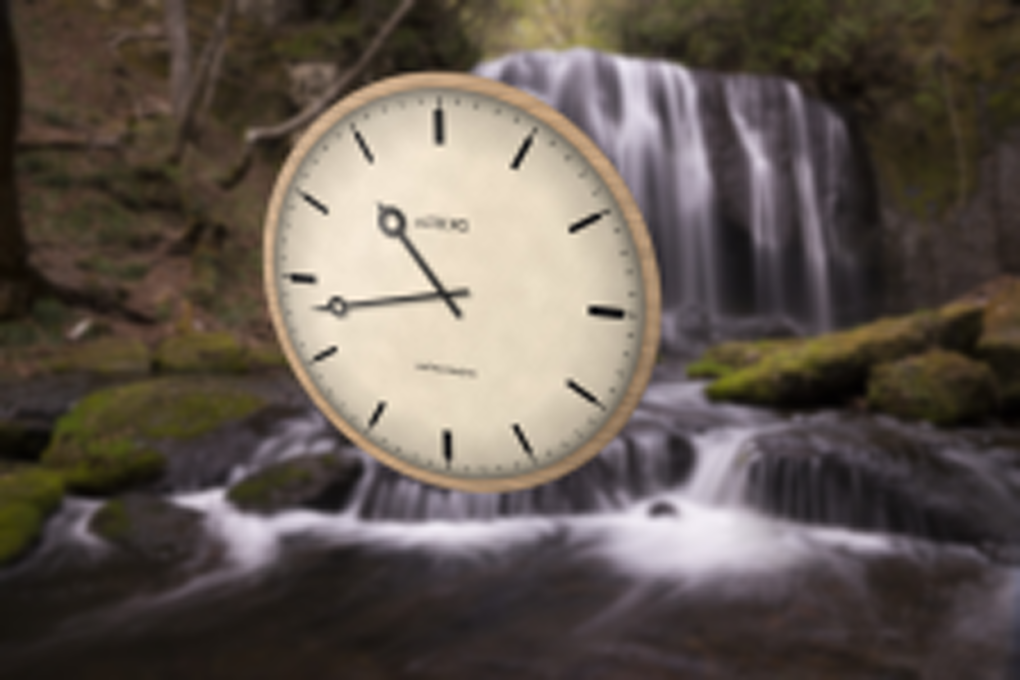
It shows {"hour": 10, "minute": 43}
